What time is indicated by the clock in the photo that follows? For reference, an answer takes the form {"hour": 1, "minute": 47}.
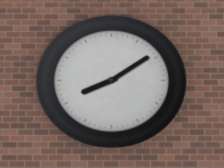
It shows {"hour": 8, "minute": 9}
